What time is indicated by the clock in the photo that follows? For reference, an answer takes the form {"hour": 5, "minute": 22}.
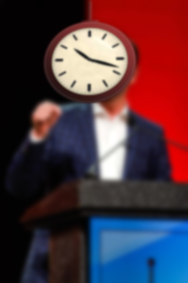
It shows {"hour": 10, "minute": 18}
